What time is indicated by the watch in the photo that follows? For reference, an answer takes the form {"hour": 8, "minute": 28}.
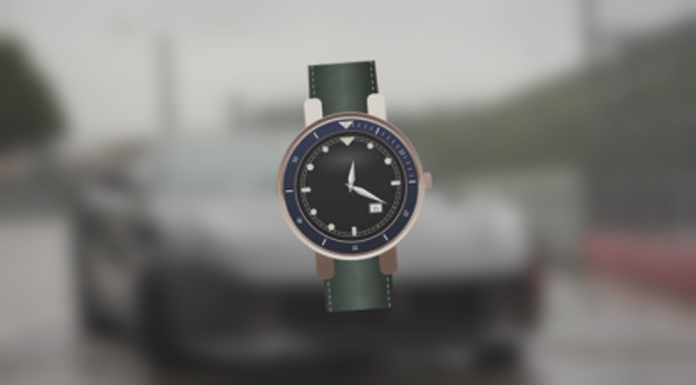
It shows {"hour": 12, "minute": 20}
